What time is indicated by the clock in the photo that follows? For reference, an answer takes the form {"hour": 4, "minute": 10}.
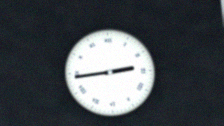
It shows {"hour": 2, "minute": 44}
